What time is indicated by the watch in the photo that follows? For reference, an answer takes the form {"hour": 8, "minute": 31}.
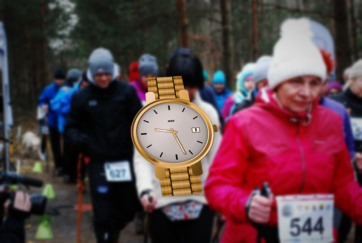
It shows {"hour": 9, "minute": 27}
